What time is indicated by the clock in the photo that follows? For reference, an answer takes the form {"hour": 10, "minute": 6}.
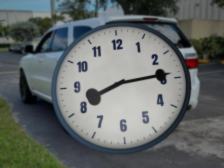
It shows {"hour": 8, "minute": 14}
